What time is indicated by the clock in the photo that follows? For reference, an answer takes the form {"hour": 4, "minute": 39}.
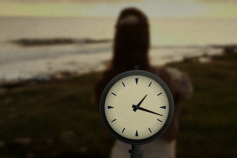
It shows {"hour": 1, "minute": 18}
